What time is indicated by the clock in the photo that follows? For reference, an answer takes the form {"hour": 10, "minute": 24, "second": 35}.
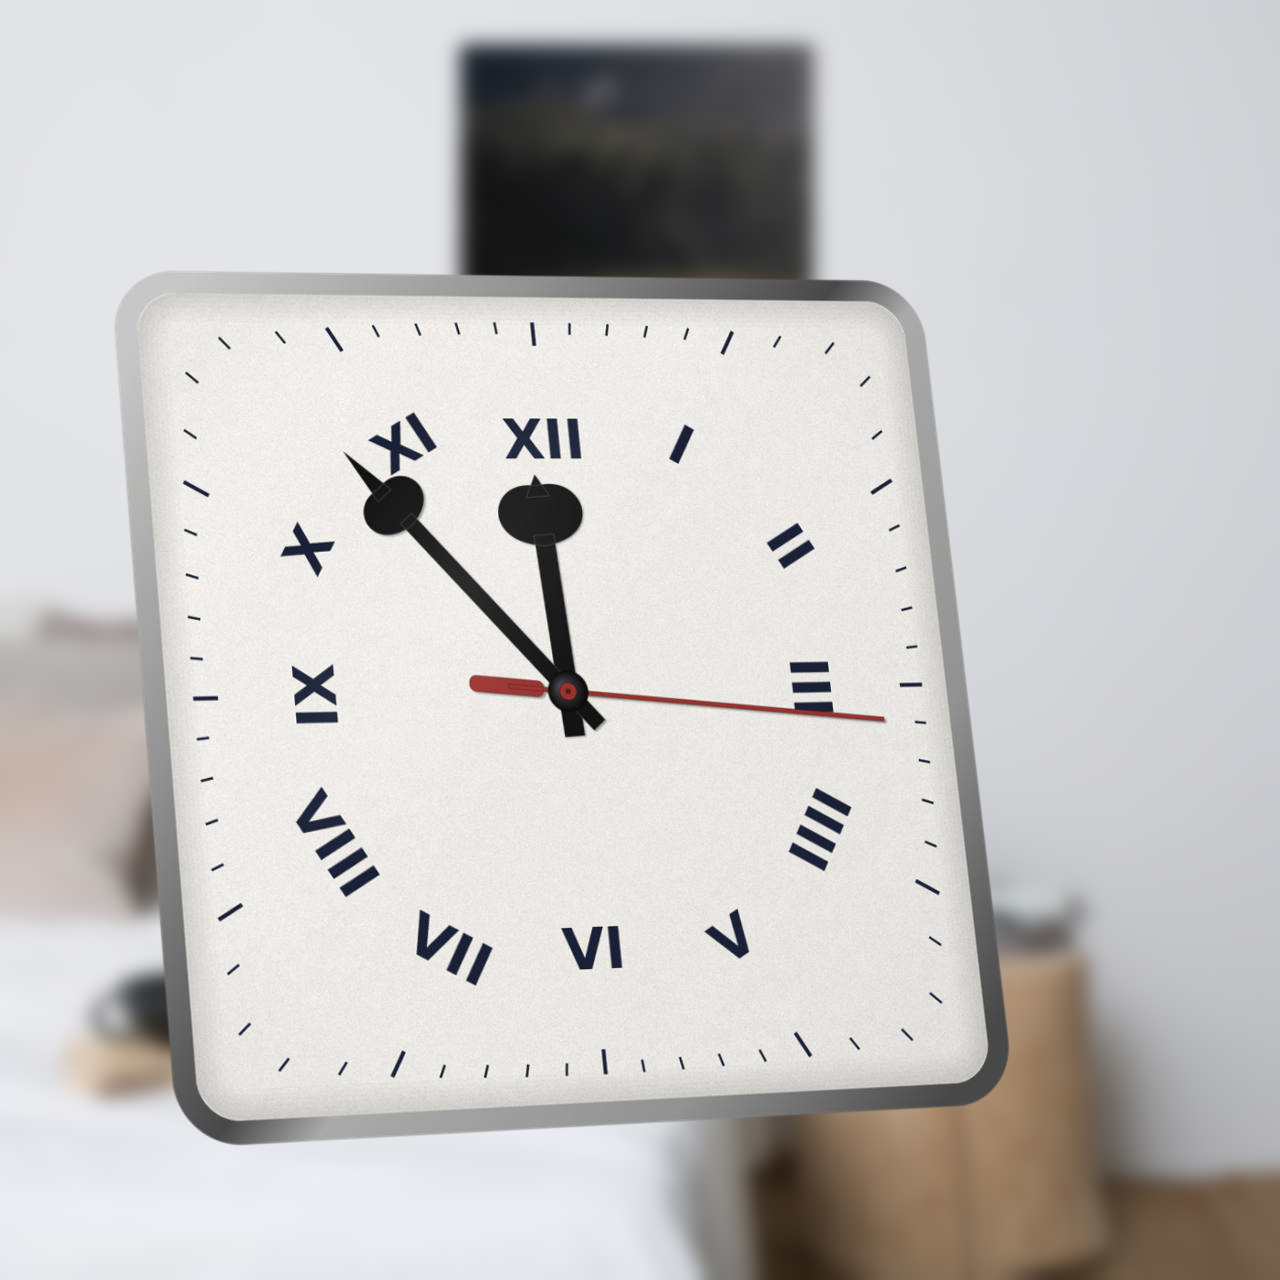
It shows {"hour": 11, "minute": 53, "second": 16}
